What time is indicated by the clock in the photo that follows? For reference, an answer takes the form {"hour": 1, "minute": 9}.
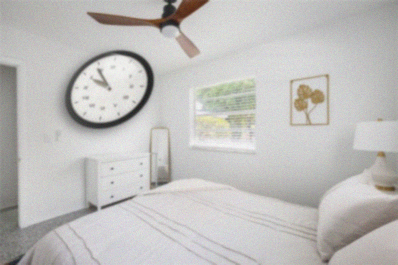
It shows {"hour": 9, "minute": 54}
